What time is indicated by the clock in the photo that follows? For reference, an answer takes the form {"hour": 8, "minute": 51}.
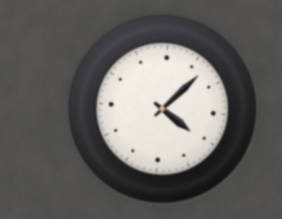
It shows {"hour": 4, "minute": 7}
